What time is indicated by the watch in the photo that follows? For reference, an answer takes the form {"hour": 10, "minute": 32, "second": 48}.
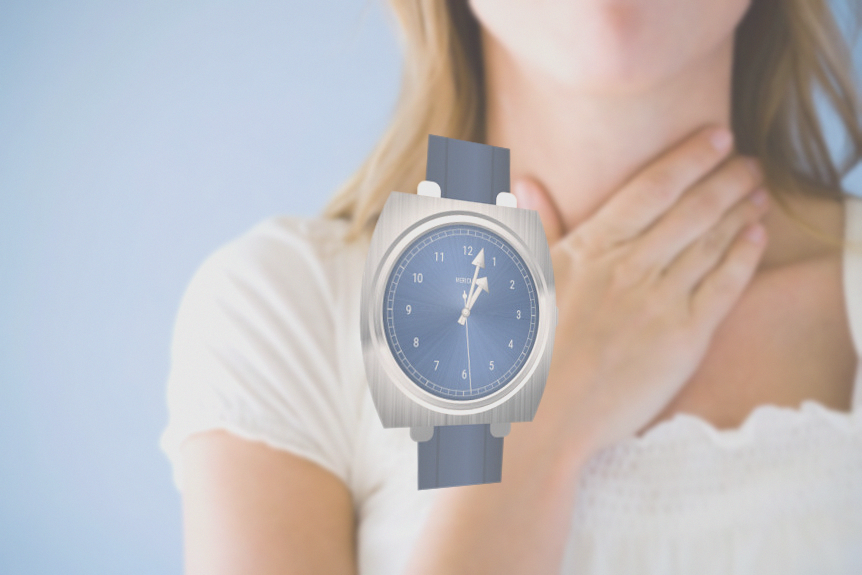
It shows {"hour": 1, "minute": 2, "second": 29}
